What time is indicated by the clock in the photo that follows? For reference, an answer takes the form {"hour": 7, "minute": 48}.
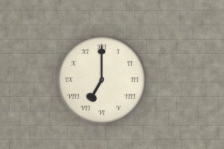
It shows {"hour": 7, "minute": 0}
